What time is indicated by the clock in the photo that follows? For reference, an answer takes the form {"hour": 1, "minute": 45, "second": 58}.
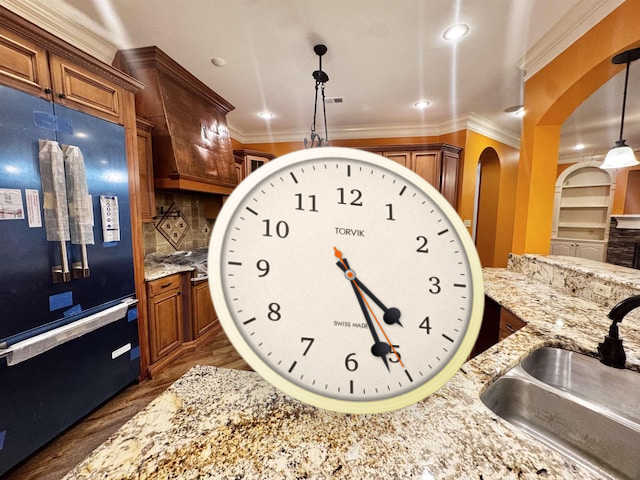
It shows {"hour": 4, "minute": 26, "second": 25}
